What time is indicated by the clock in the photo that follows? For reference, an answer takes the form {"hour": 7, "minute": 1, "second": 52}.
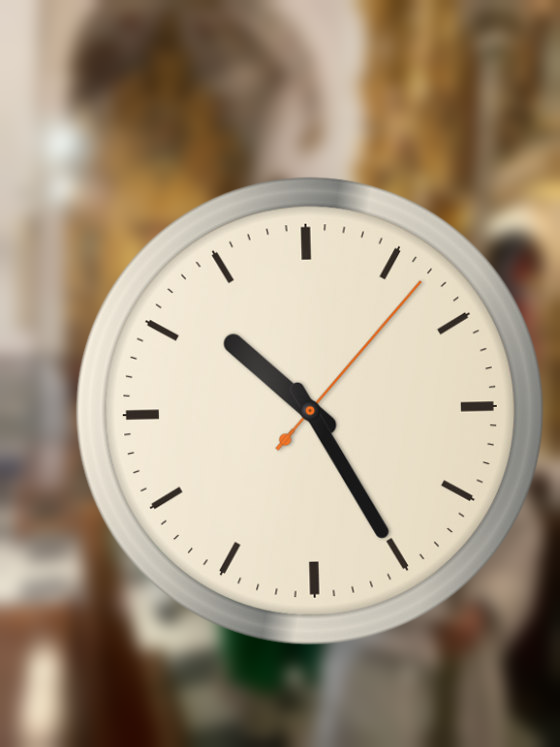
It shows {"hour": 10, "minute": 25, "second": 7}
